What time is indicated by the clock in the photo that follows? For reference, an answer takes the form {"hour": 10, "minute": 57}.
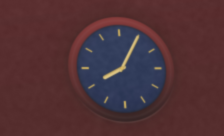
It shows {"hour": 8, "minute": 5}
